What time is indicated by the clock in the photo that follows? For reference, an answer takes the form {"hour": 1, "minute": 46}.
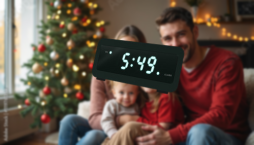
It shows {"hour": 5, "minute": 49}
